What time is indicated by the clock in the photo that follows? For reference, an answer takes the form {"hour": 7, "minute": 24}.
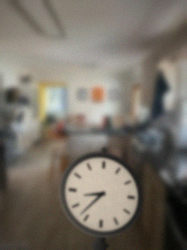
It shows {"hour": 8, "minute": 37}
